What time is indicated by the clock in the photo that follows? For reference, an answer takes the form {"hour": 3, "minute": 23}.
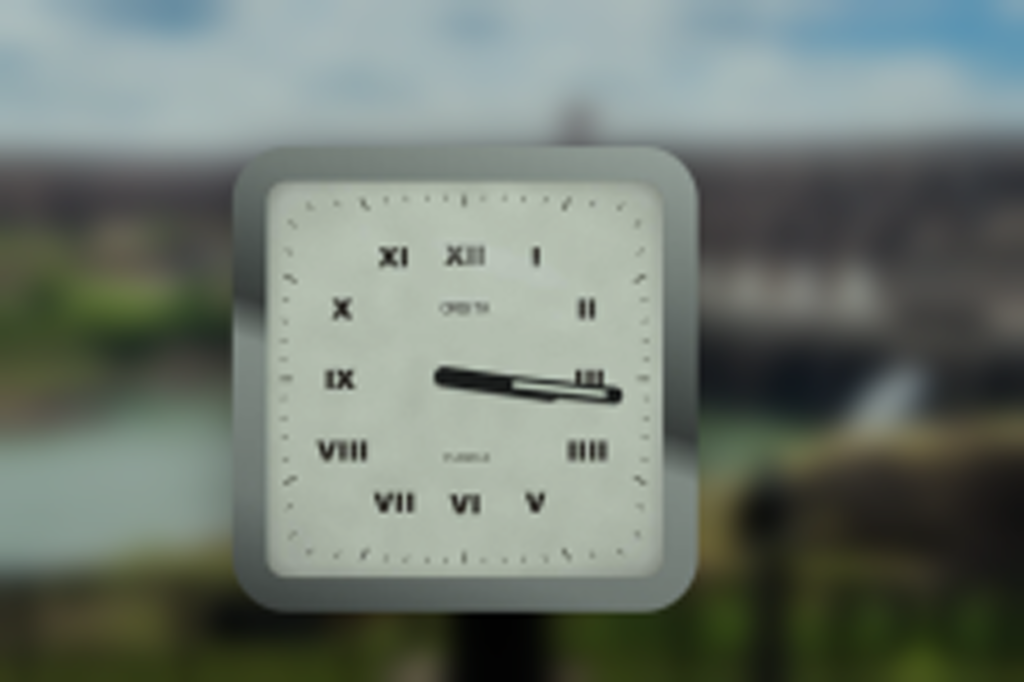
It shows {"hour": 3, "minute": 16}
